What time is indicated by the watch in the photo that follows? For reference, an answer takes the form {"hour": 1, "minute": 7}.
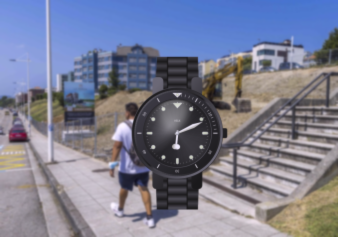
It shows {"hour": 6, "minute": 11}
